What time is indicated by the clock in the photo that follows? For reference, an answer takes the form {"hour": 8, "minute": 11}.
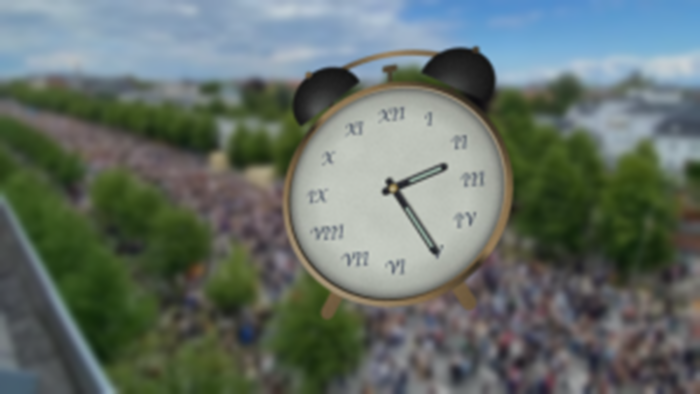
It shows {"hour": 2, "minute": 25}
